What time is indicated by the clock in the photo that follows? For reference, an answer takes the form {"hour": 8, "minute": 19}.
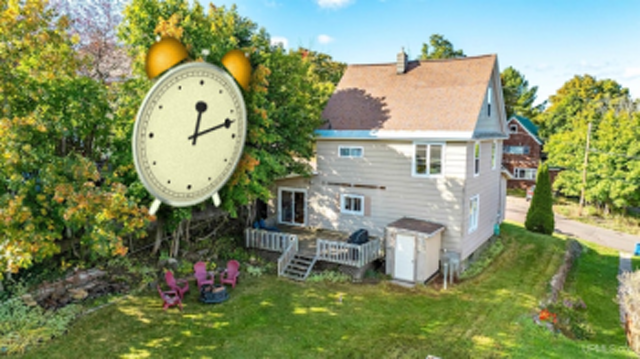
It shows {"hour": 12, "minute": 12}
